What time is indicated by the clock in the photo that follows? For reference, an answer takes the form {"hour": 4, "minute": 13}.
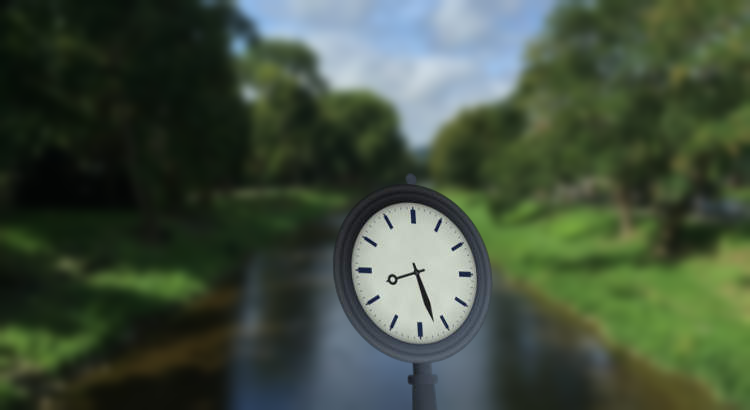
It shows {"hour": 8, "minute": 27}
